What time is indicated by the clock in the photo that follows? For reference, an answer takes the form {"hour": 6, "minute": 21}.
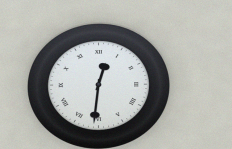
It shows {"hour": 12, "minute": 31}
